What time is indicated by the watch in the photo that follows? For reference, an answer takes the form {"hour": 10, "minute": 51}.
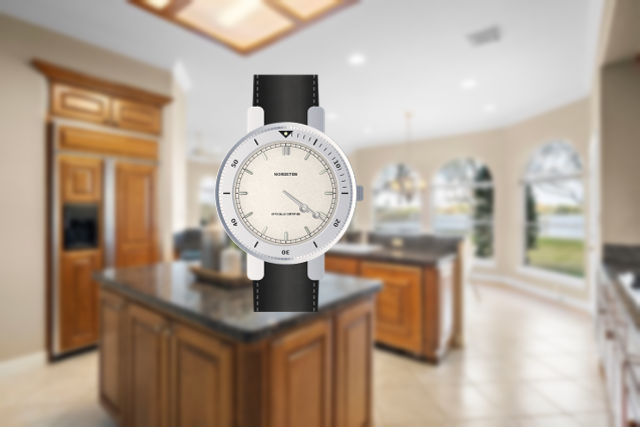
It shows {"hour": 4, "minute": 21}
